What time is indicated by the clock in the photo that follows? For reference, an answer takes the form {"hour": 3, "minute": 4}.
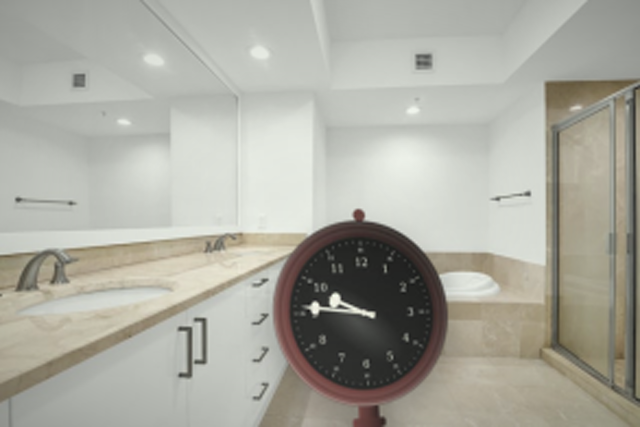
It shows {"hour": 9, "minute": 46}
